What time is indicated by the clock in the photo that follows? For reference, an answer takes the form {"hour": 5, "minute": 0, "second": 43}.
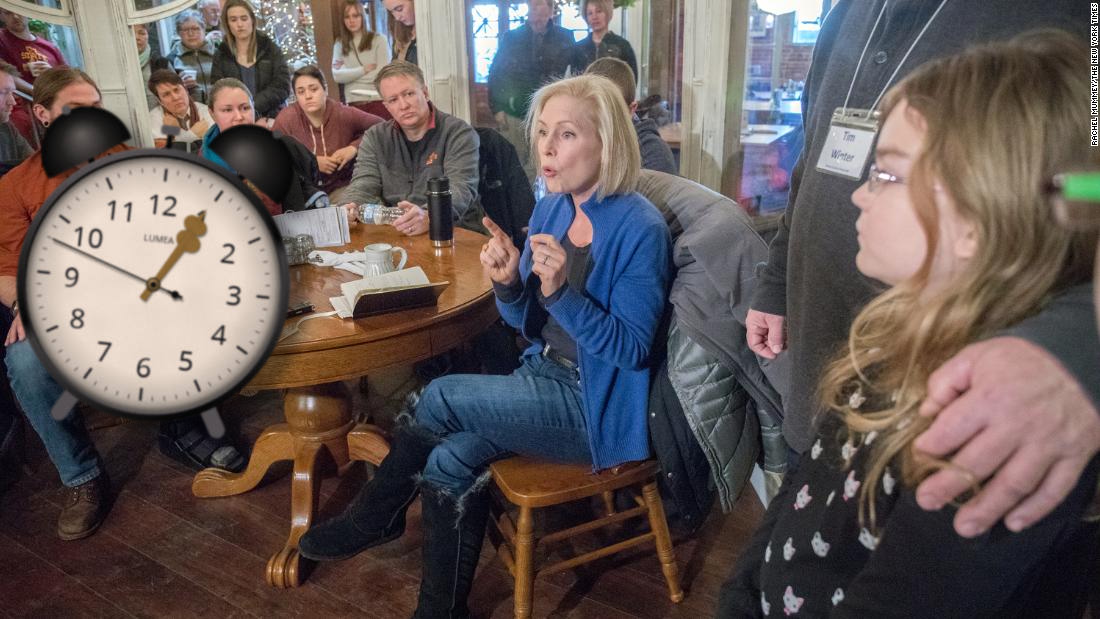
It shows {"hour": 1, "minute": 4, "second": 48}
